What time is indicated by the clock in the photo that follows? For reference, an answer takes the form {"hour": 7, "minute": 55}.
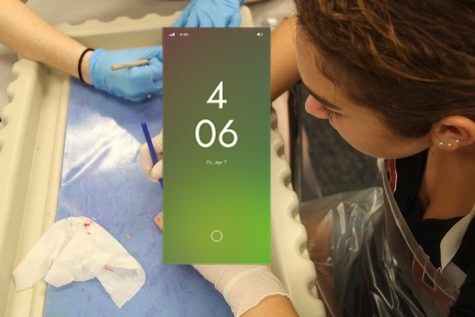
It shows {"hour": 4, "minute": 6}
